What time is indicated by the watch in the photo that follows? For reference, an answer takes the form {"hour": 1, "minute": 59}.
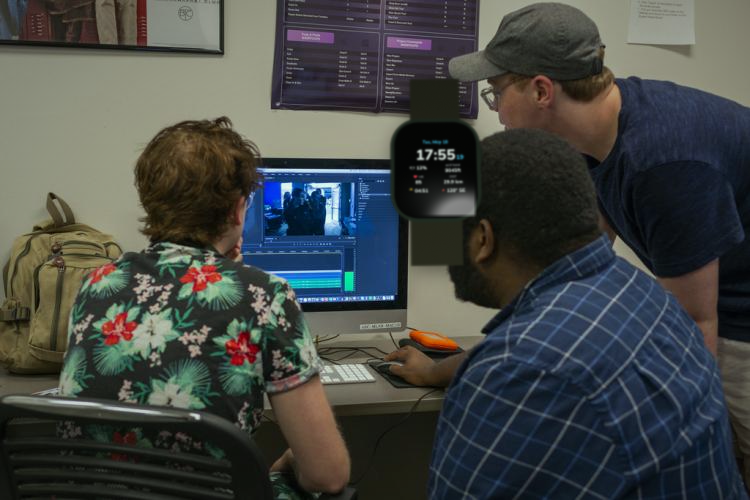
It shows {"hour": 17, "minute": 55}
